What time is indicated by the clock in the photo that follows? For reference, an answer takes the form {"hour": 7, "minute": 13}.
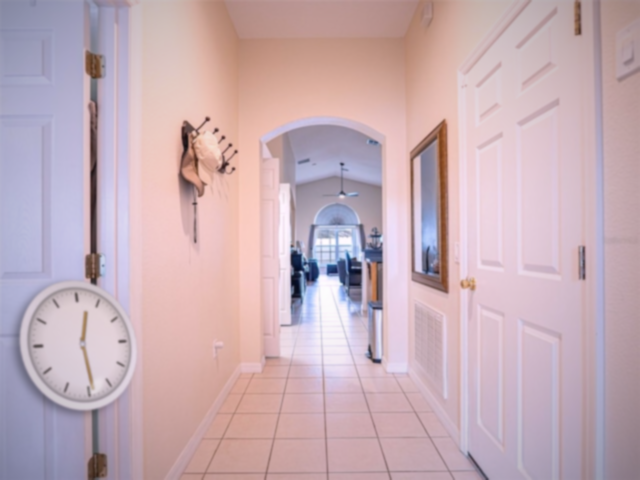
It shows {"hour": 12, "minute": 29}
